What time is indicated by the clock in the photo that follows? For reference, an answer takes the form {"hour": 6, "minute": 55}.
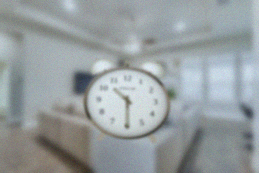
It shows {"hour": 10, "minute": 30}
